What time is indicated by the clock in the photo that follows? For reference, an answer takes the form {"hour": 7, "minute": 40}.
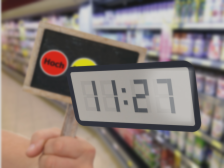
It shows {"hour": 11, "minute": 27}
